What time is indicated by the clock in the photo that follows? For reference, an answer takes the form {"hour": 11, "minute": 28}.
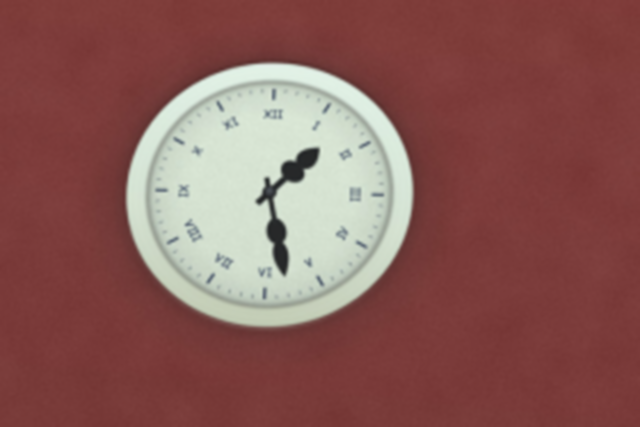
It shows {"hour": 1, "minute": 28}
